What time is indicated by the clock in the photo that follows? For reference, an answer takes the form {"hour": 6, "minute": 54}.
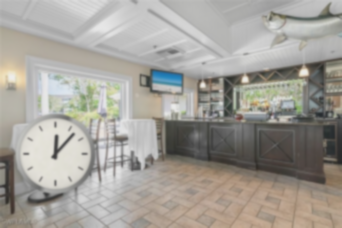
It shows {"hour": 12, "minute": 7}
